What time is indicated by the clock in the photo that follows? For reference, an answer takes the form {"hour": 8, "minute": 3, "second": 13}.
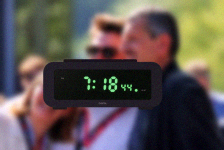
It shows {"hour": 7, "minute": 18, "second": 44}
